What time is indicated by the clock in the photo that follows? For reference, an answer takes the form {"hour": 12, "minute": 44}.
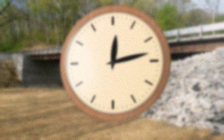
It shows {"hour": 12, "minute": 13}
